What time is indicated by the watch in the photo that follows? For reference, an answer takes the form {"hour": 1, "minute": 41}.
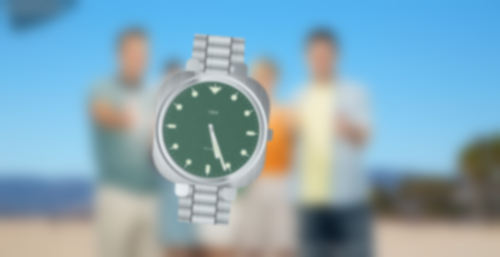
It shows {"hour": 5, "minute": 26}
